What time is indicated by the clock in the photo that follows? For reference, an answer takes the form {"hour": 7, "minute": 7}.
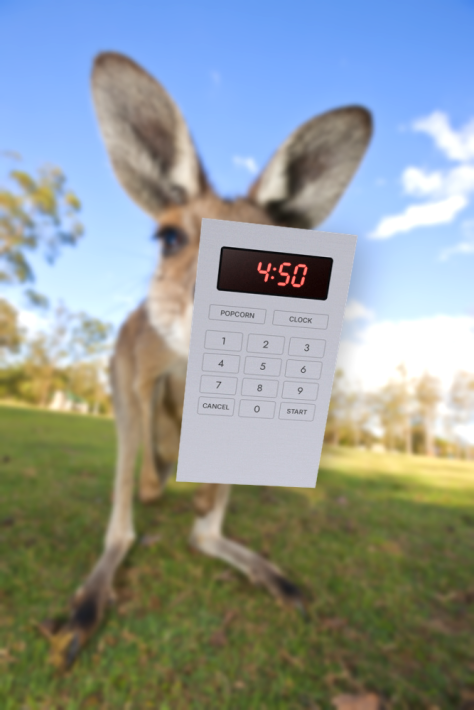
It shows {"hour": 4, "minute": 50}
